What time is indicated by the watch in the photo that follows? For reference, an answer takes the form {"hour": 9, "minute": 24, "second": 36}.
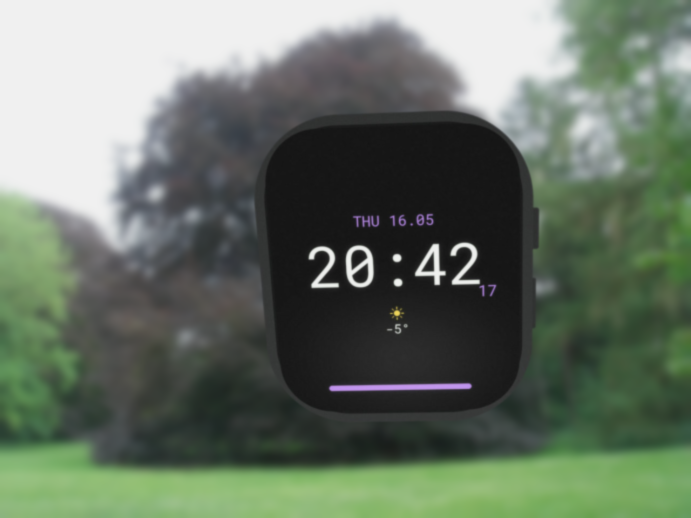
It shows {"hour": 20, "minute": 42, "second": 17}
